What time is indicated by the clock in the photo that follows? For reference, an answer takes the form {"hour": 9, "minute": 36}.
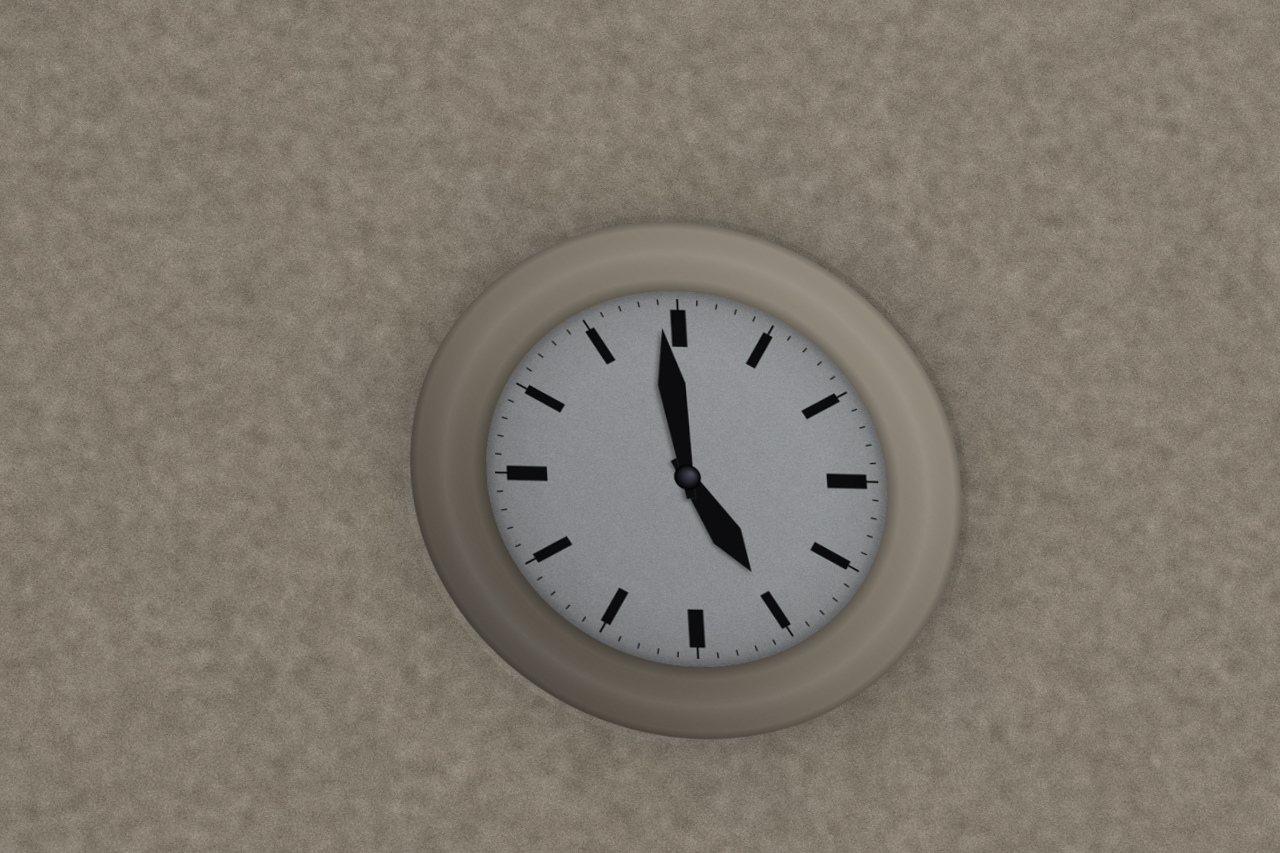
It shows {"hour": 4, "minute": 59}
